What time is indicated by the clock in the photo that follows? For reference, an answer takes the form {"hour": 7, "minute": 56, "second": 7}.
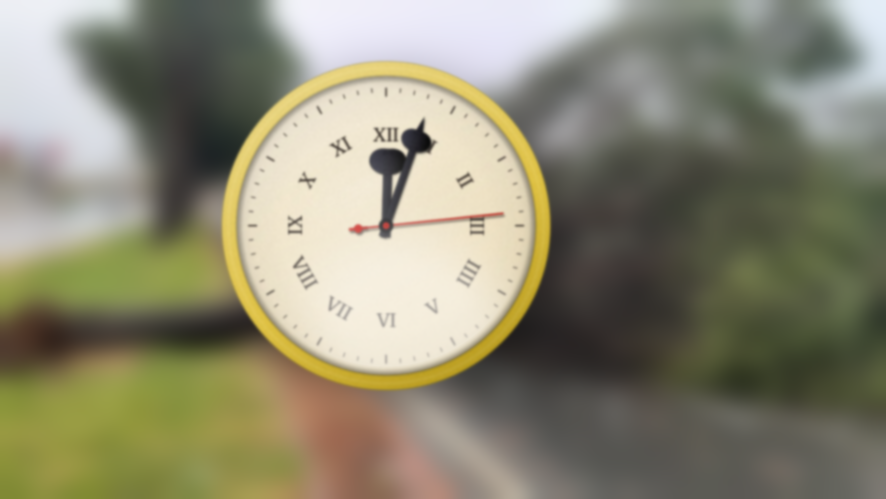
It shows {"hour": 12, "minute": 3, "second": 14}
